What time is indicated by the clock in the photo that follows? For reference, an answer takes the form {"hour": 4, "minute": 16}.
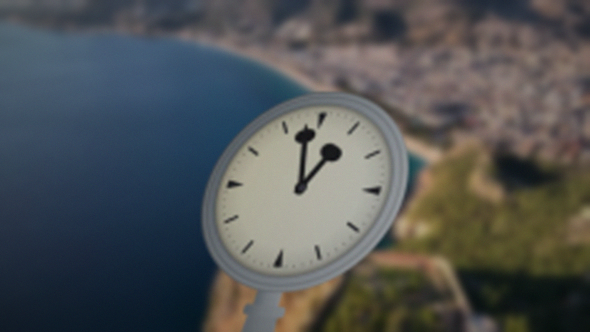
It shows {"hour": 12, "minute": 58}
